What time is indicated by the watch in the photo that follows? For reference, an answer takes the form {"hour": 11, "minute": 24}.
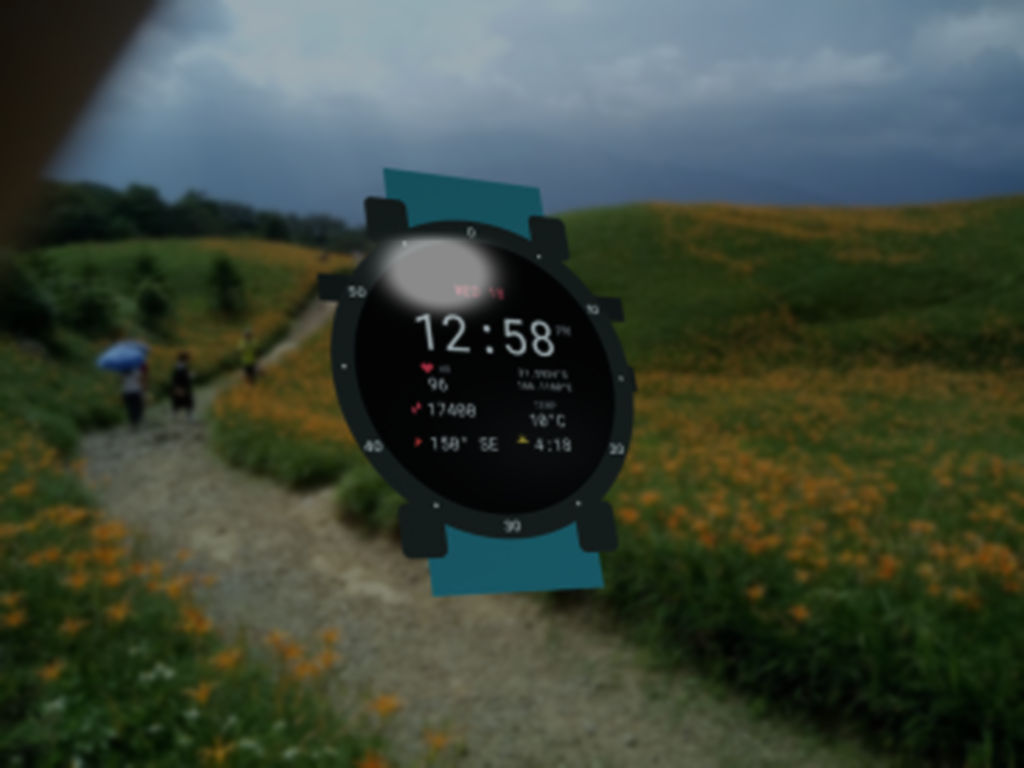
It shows {"hour": 12, "minute": 58}
